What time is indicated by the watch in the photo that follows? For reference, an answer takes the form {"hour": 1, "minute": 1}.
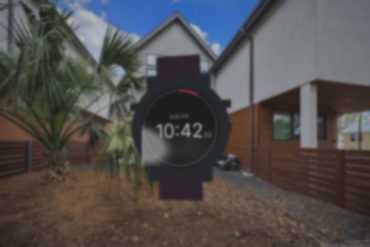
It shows {"hour": 10, "minute": 42}
